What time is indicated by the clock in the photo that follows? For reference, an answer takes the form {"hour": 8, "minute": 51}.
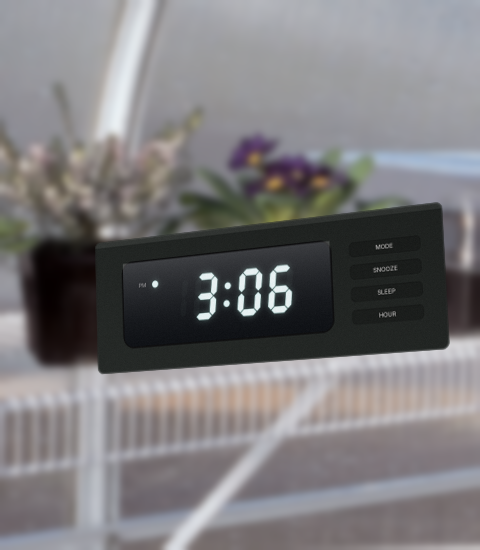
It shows {"hour": 3, "minute": 6}
